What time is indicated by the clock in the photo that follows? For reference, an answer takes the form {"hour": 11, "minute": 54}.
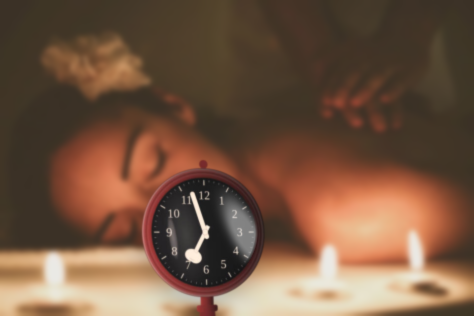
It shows {"hour": 6, "minute": 57}
